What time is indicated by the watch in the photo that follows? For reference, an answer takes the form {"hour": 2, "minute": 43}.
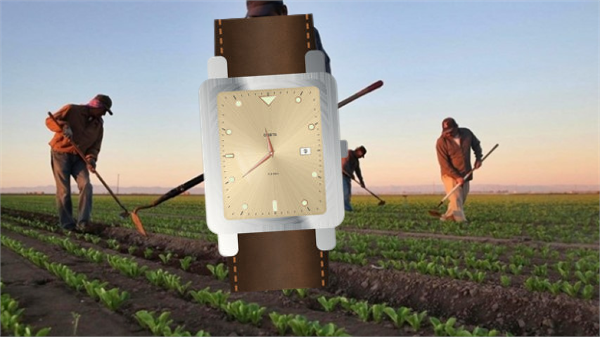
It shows {"hour": 11, "minute": 39}
